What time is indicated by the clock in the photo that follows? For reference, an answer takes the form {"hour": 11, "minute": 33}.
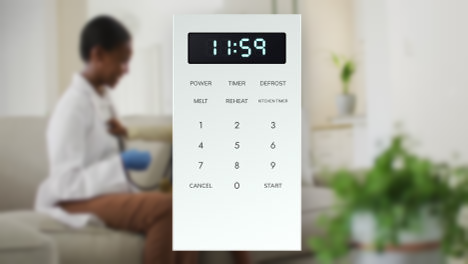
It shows {"hour": 11, "minute": 59}
